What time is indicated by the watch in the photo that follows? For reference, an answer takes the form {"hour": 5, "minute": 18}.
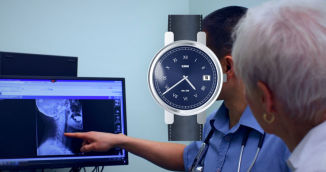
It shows {"hour": 4, "minute": 39}
